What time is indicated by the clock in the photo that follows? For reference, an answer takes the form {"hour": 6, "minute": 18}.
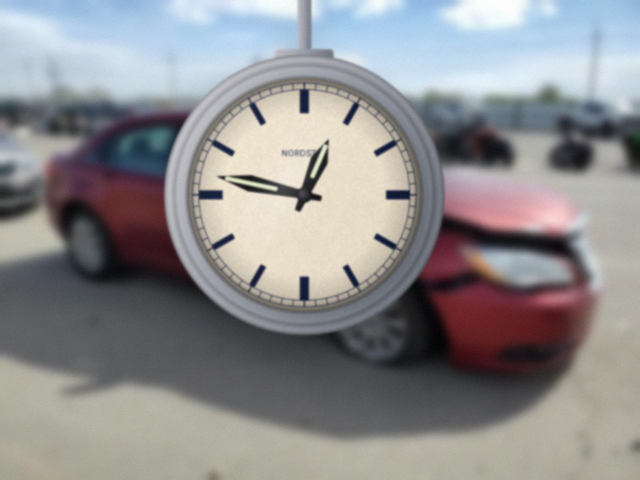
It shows {"hour": 12, "minute": 47}
